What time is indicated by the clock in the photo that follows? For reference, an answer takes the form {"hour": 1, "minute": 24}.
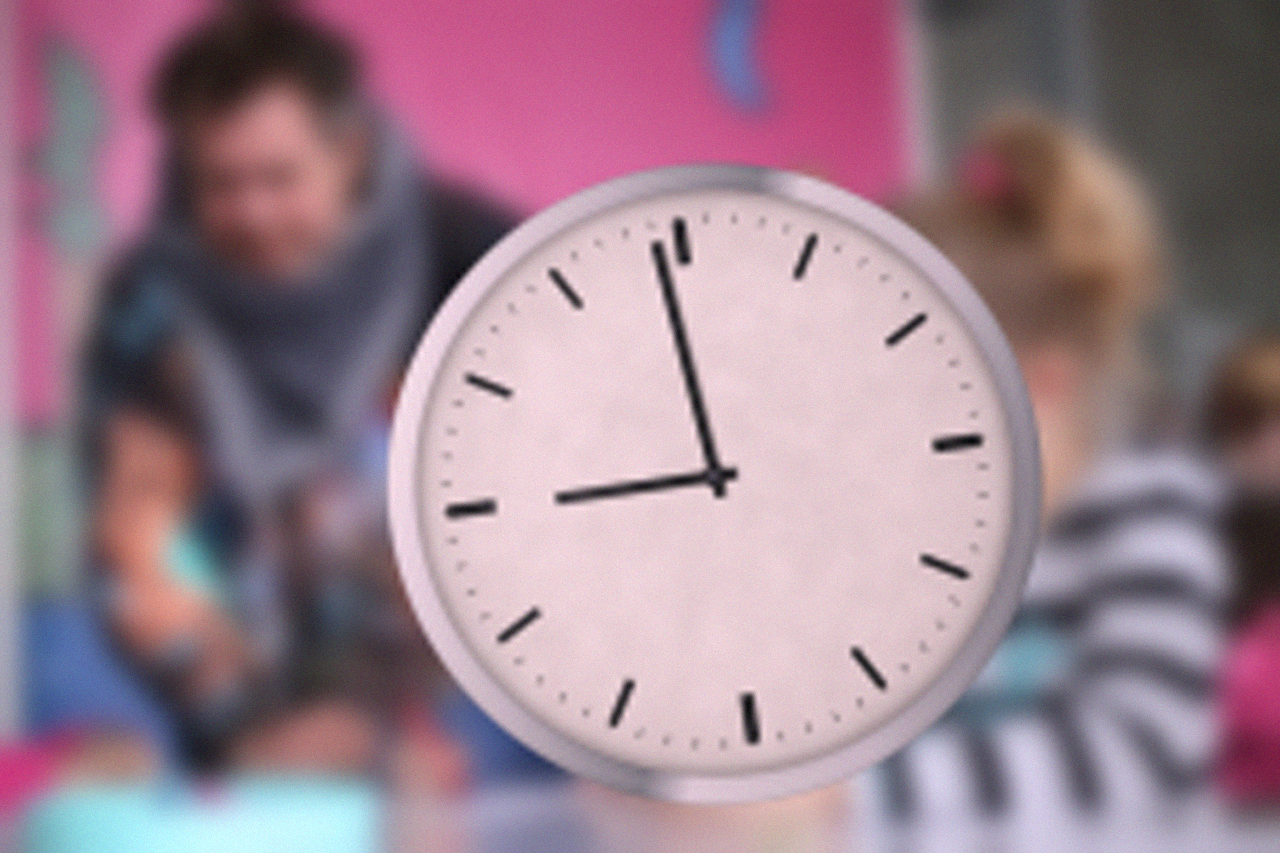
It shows {"hour": 8, "minute": 59}
